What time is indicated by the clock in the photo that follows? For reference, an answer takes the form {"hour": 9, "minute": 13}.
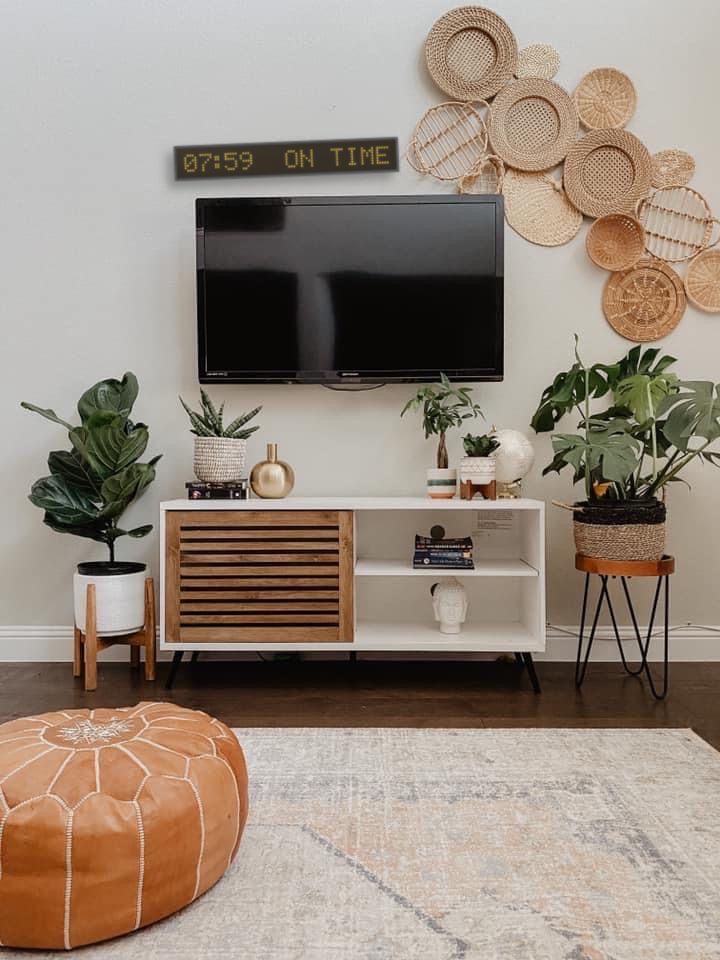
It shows {"hour": 7, "minute": 59}
